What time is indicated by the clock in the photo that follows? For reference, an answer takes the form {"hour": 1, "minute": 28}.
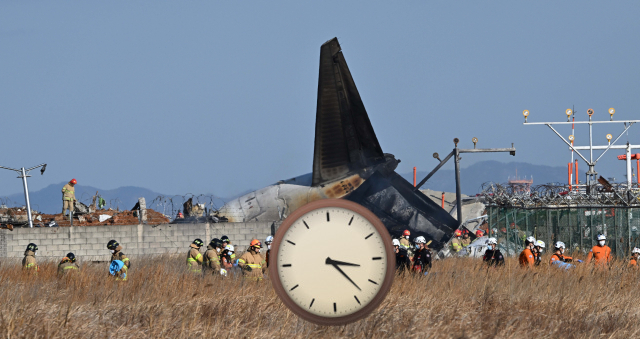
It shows {"hour": 3, "minute": 23}
